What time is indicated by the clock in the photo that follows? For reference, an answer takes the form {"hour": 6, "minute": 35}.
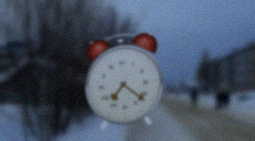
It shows {"hour": 7, "minute": 22}
